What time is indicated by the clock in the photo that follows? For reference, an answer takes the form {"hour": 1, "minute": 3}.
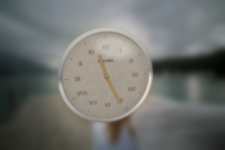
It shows {"hour": 11, "minute": 26}
